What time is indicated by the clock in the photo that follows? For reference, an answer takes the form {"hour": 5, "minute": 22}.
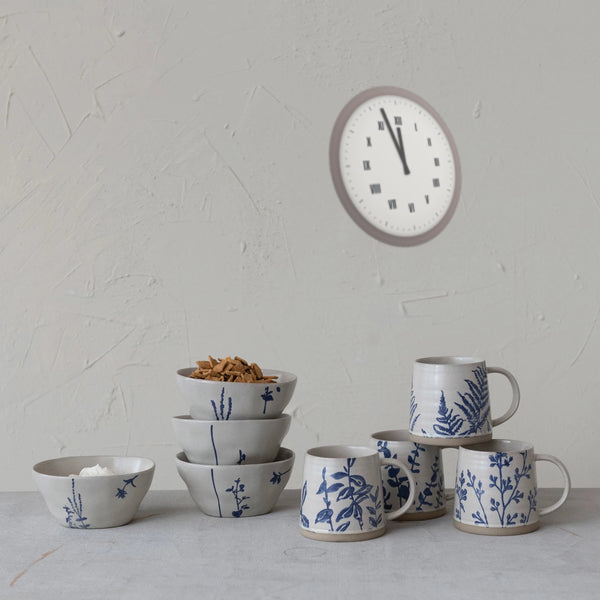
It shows {"hour": 11, "minute": 57}
